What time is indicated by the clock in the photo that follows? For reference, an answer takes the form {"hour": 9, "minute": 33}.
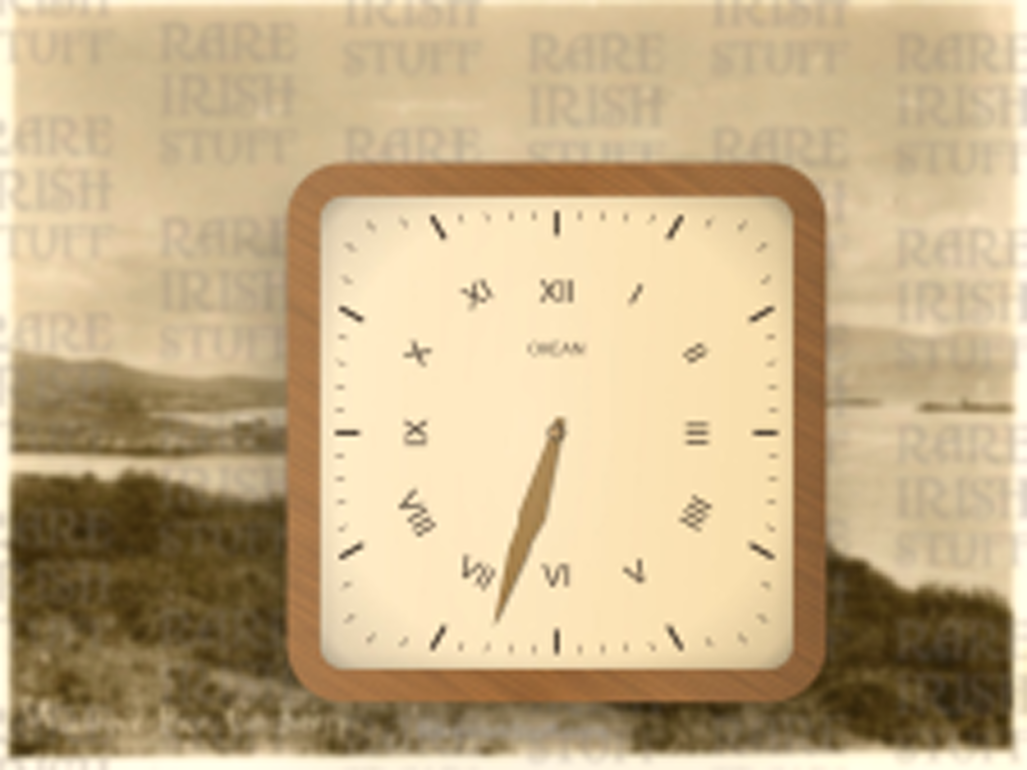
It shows {"hour": 6, "minute": 33}
